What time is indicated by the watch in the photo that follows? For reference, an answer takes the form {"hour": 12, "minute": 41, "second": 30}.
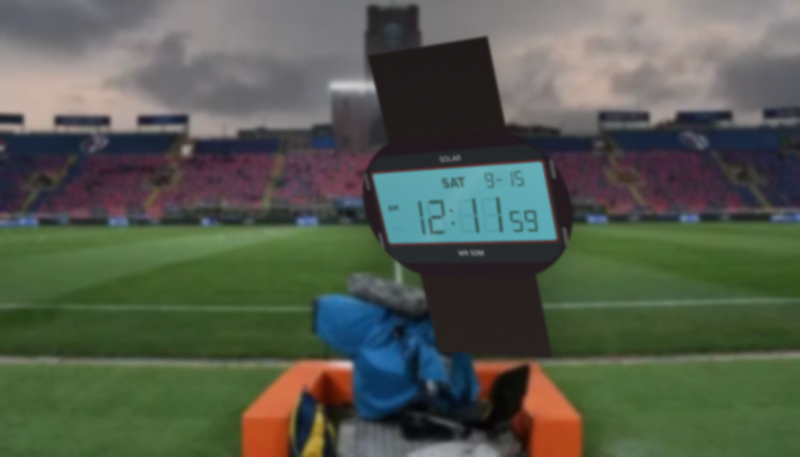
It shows {"hour": 12, "minute": 11, "second": 59}
